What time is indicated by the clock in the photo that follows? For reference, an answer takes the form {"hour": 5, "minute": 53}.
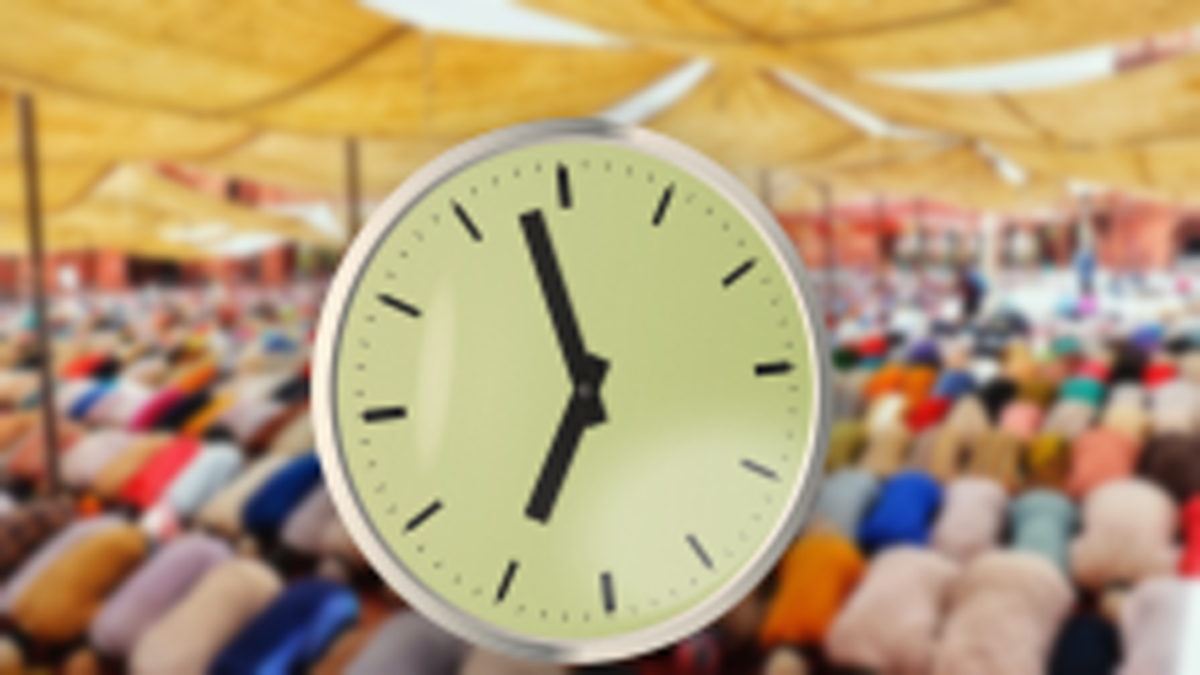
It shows {"hour": 6, "minute": 58}
